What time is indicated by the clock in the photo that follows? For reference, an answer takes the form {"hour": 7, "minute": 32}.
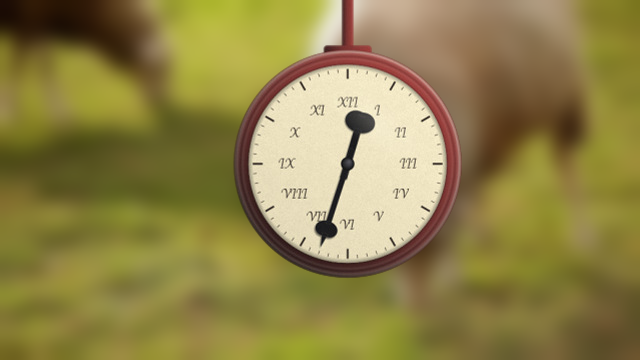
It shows {"hour": 12, "minute": 33}
